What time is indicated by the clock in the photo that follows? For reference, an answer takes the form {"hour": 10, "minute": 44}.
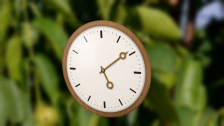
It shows {"hour": 5, "minute": 9}
